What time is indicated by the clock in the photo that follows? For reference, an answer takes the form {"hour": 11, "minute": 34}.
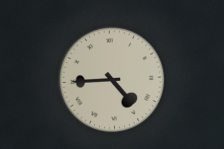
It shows {"hour": 4, "minute": 45}
